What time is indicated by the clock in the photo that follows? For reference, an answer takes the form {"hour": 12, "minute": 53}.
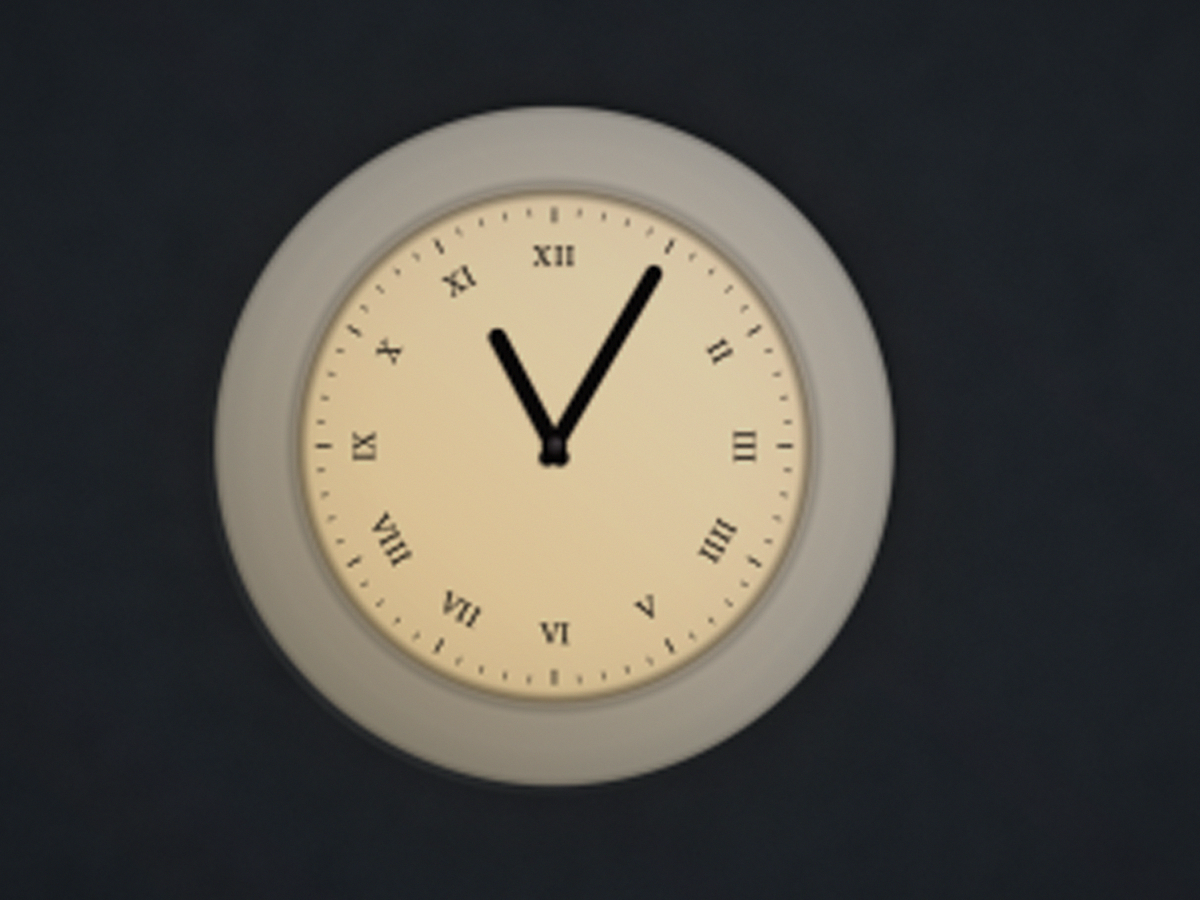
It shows {"hour": 11, "minute": 5}
